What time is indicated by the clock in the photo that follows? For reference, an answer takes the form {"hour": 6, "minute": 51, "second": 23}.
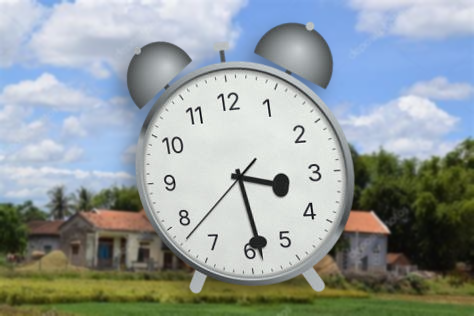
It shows {"hour": 3, "minute": 28, "second": 38}
